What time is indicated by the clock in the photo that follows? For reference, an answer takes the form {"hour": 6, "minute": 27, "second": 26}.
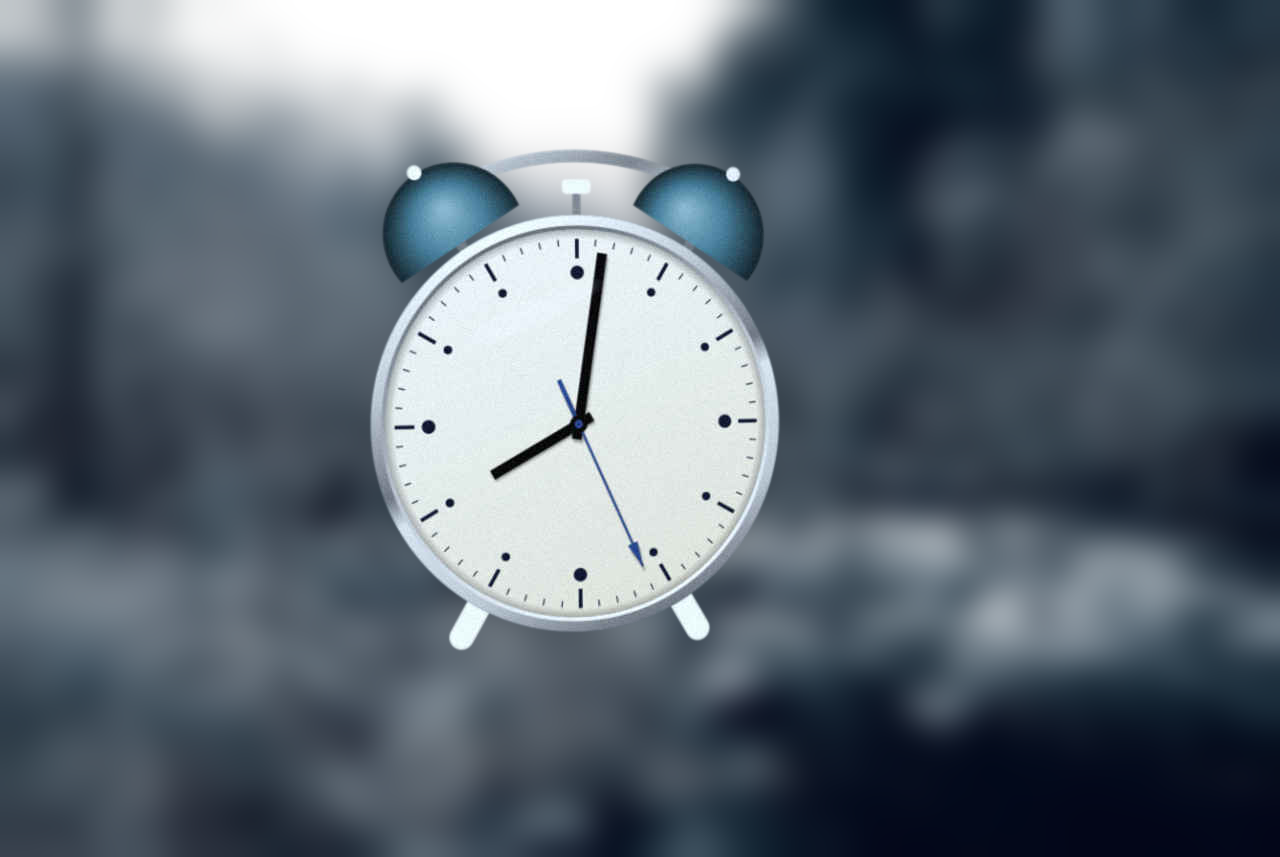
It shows {"hour": 8, "minute": 1, "second": 26}
